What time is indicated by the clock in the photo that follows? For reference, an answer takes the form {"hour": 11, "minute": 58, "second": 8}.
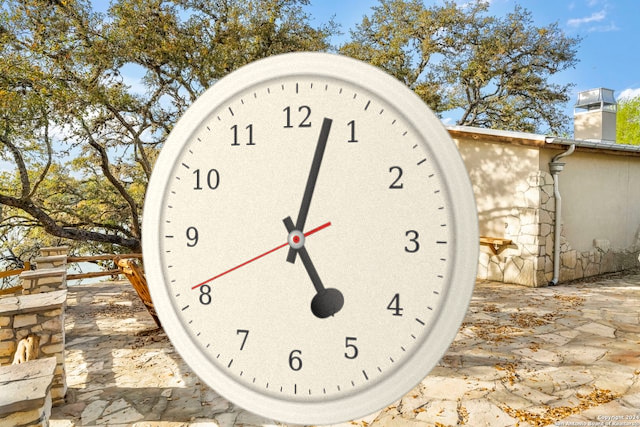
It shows {"hour": 5, "minute": 2, "second": 41}
